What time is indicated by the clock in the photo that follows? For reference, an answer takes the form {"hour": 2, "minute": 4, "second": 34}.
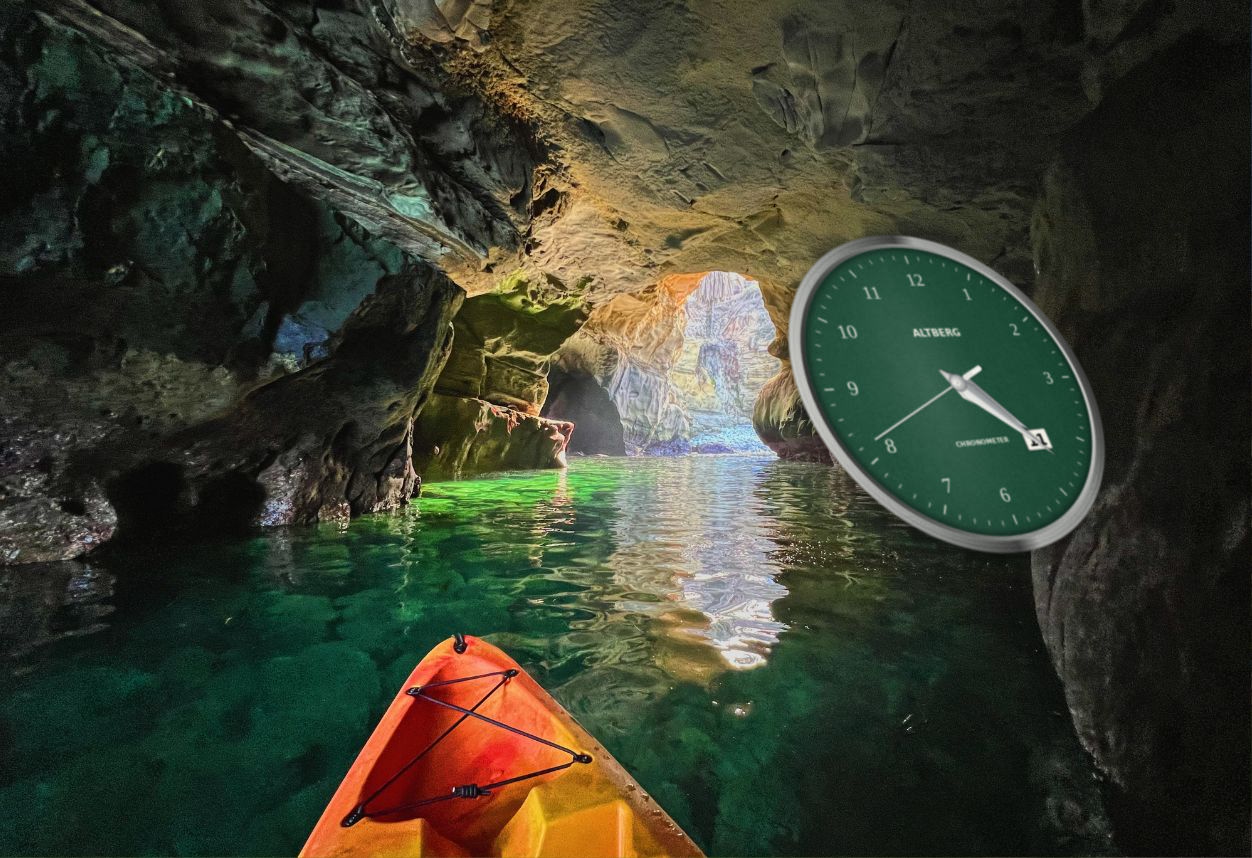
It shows {"hour": 4, "minute": 22, "second": 41}
